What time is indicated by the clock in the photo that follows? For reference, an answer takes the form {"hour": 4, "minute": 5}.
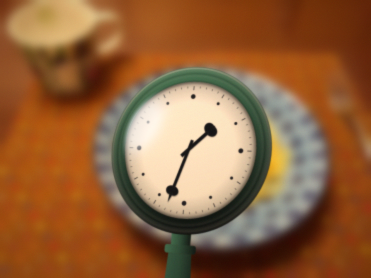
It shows {"hour": 1, "minute": 33}
